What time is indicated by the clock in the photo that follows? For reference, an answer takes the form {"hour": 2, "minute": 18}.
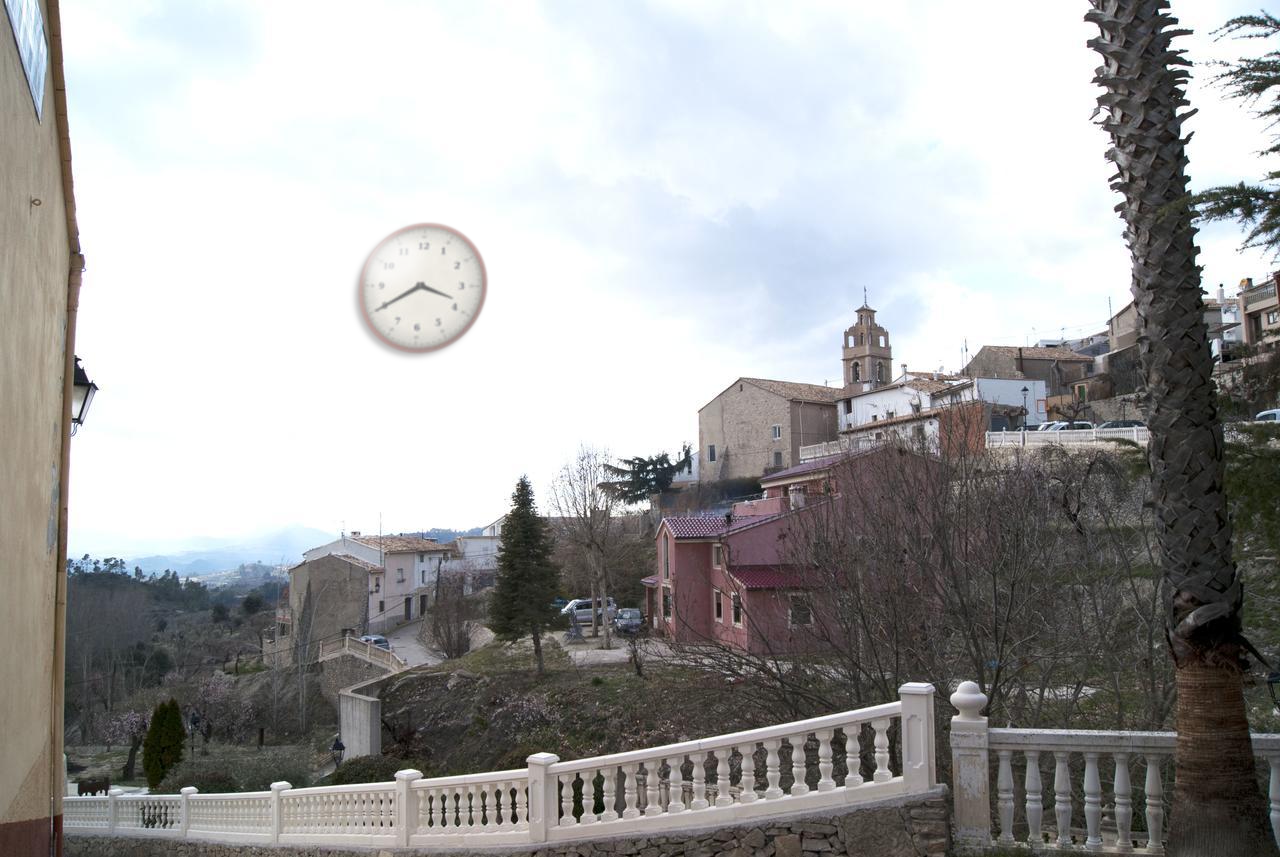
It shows {"hour": 3, "minute": 40}
